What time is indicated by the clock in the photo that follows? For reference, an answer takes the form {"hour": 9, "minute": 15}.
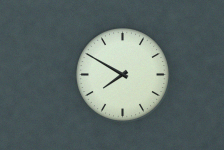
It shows {"hour": 7, "minute": 50}
